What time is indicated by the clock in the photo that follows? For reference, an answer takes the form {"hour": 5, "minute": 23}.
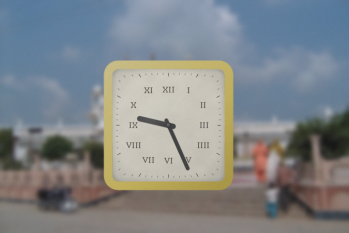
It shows {"hour": 9, "minute": 26}
